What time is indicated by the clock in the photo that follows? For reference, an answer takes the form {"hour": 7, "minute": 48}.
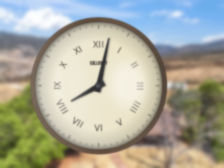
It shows {"hour": 8, "minute": 2}
